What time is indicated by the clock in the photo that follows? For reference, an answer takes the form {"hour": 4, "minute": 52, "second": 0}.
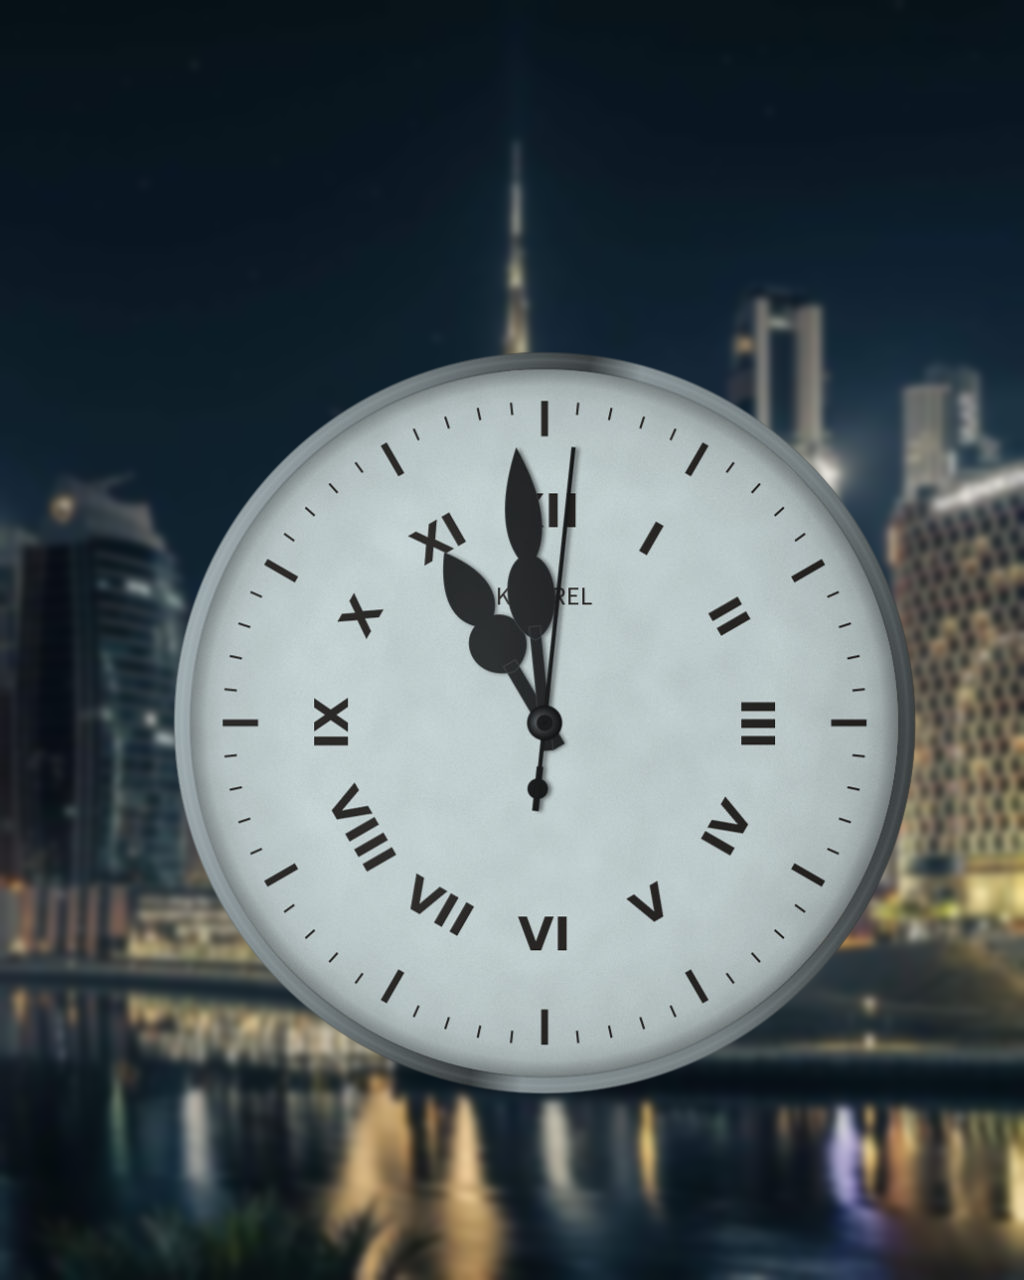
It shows {"hour": 10, "minute": 59, "second": 1}
